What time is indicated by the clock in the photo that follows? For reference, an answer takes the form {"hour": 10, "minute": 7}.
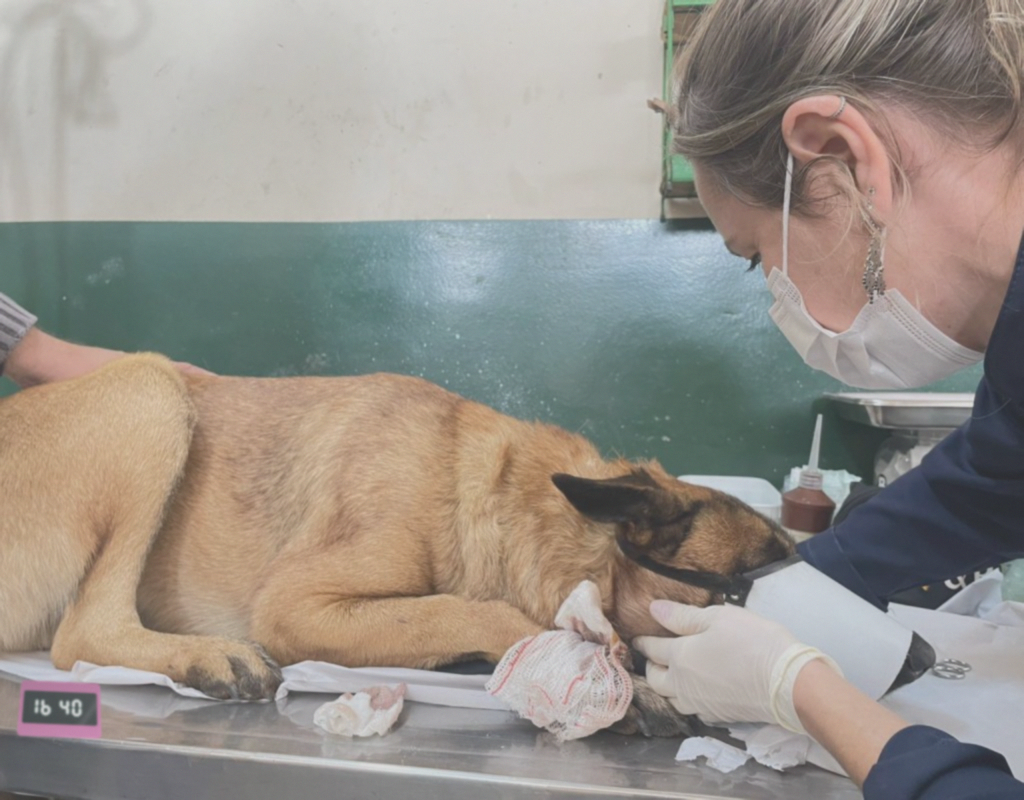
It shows {"hour": 16, "minute": 40}
